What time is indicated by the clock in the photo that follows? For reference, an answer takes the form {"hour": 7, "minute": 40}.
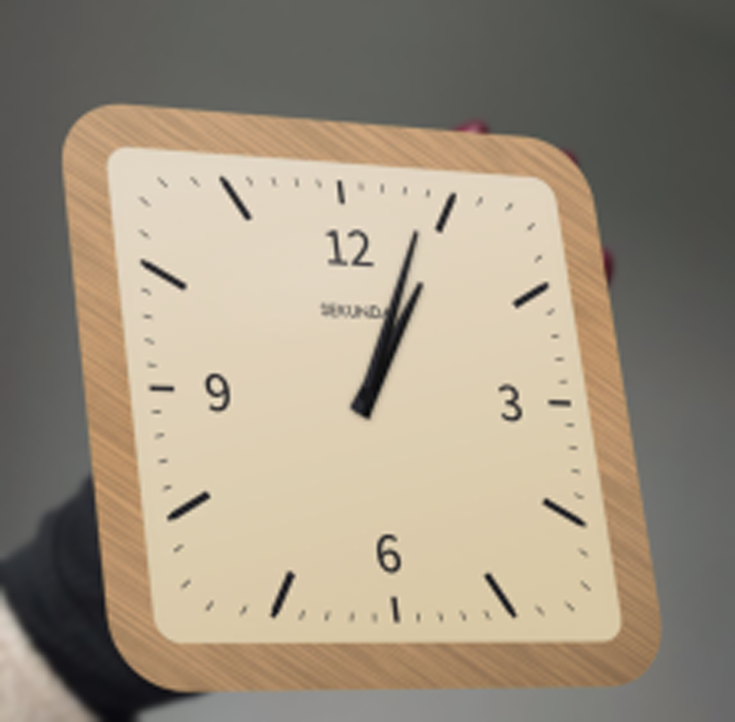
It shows {"hour": 1, "minute": 4}
